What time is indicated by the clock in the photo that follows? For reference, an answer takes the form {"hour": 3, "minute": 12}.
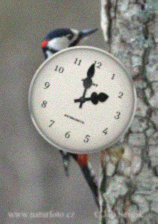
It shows {"hour": 1, "minute": 59}
